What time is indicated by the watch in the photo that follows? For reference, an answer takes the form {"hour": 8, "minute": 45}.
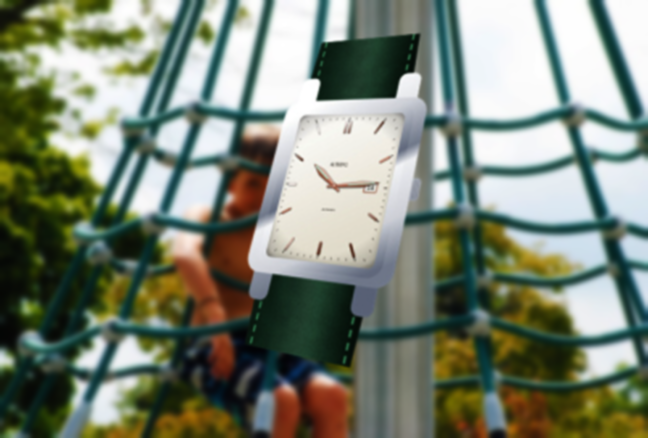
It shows {"hour": 10, "minute": 14}
